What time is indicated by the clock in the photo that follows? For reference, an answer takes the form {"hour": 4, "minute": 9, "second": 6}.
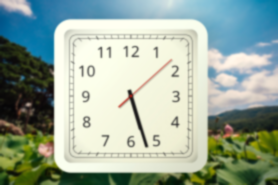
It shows {"hour": 5, "minute": 27, "second": 8}
